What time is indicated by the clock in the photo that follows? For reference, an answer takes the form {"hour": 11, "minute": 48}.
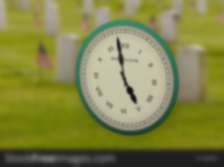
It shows {"hour": 4, "minute": 58}
